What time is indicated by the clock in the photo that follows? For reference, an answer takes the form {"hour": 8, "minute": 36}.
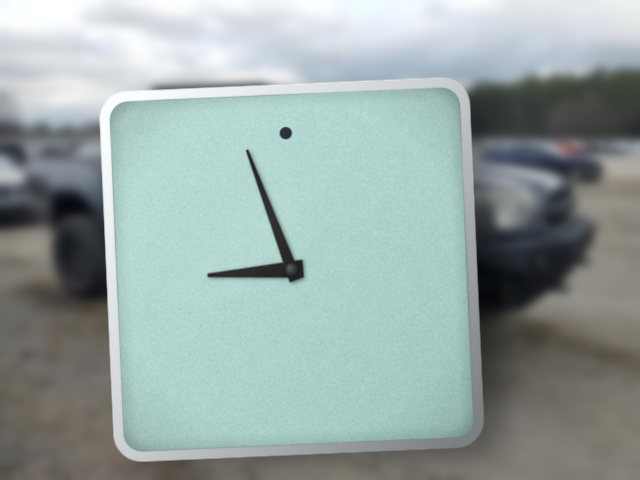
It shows {"hour": 8, "minute": 57}
